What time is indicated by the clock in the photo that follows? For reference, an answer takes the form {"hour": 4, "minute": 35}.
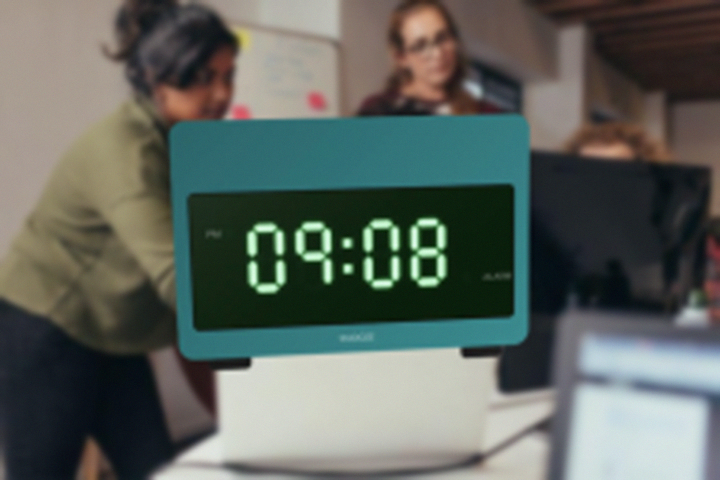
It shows {"hour": 9, "minute": 8}
